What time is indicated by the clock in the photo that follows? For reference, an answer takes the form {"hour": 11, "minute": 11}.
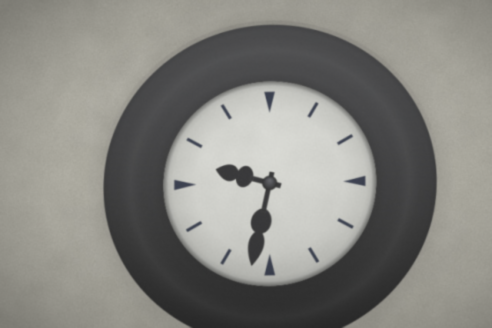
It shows {"hour": 9, "minute": 32}
